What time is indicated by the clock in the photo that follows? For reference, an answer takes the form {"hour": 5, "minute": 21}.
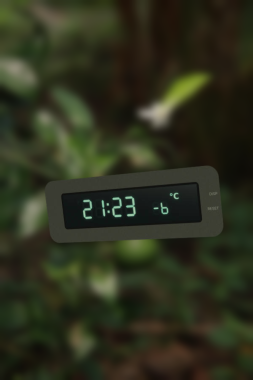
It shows {"hour": 21, "minute": 23}
